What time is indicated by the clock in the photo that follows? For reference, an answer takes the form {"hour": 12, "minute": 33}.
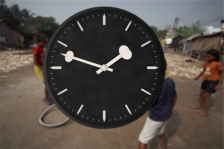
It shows {"hour": 1, "minute": 48}
